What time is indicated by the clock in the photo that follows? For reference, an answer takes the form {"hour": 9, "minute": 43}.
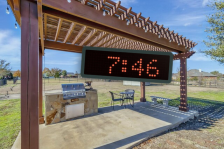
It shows {"hour": 7, "minute": 46}
